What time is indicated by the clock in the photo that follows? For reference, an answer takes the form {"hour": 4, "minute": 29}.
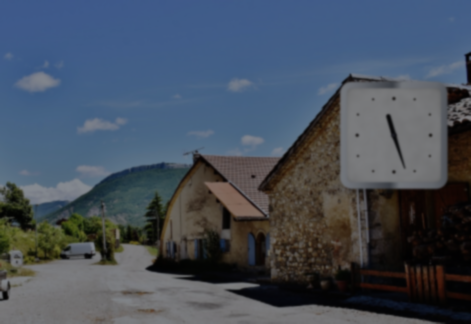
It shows {"hour": 11, "minute": 27}
